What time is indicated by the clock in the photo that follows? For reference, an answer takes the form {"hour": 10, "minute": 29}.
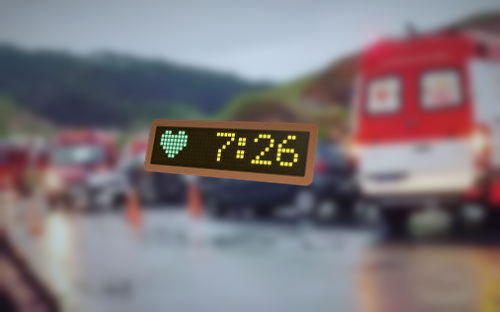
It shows {"hour": 7, "minute": 26}
